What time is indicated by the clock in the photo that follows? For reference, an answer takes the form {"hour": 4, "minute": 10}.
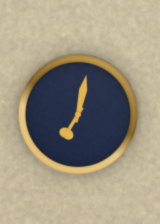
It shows {"hour": 7, "minute": 2}
